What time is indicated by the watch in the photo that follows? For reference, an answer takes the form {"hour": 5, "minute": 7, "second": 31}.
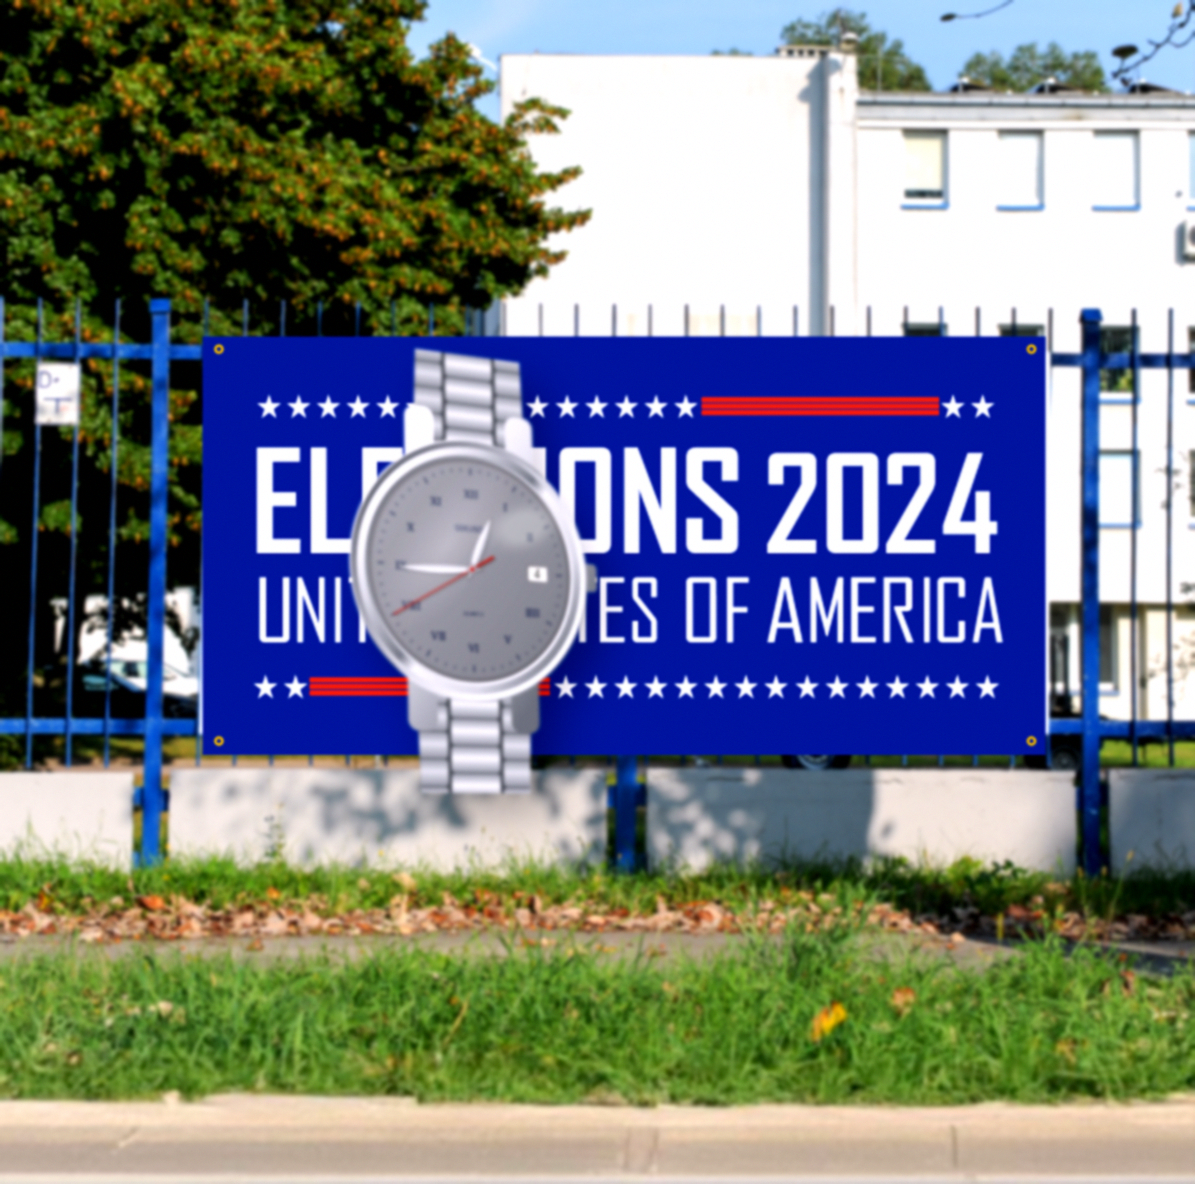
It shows {"hour": 12, "minute": 44, "second": 40}
